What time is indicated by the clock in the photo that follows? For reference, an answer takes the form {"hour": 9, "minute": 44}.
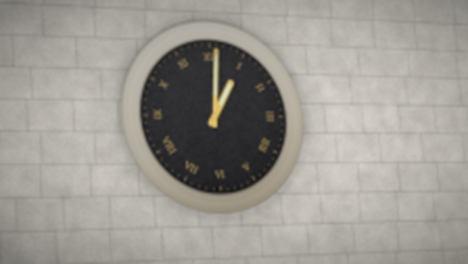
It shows {"hour": 1, "minute": 1}
